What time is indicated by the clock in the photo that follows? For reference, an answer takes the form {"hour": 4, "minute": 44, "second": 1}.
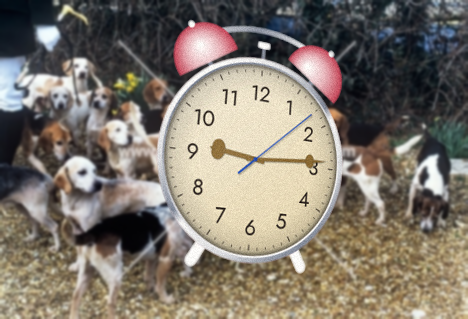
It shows {"hour": 9, "minute": 14, "second": 8}
